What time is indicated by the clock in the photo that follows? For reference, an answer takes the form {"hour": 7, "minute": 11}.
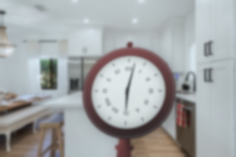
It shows {"hour": 6, "minute": 2}
